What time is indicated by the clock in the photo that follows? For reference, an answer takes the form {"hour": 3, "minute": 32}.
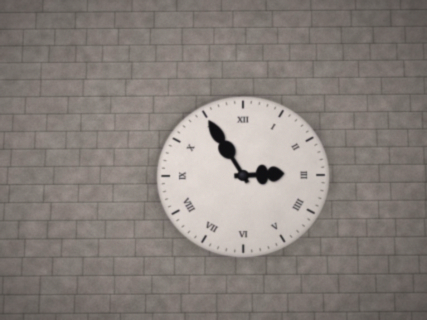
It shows {"hour": 2, "minute": 55}
